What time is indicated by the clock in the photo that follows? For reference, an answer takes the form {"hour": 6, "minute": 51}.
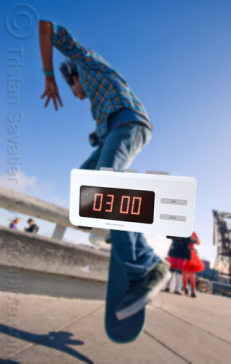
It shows {"hour": 3, "minute": 0}
